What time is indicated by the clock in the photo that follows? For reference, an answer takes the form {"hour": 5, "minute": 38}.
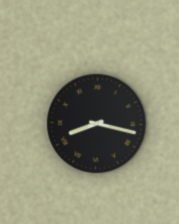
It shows {"hour": 8, "minute": 17}
